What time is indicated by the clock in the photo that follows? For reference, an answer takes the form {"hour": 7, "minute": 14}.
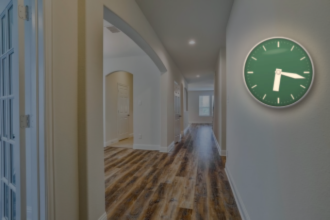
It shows {"hour": 6, "minute": 17}
